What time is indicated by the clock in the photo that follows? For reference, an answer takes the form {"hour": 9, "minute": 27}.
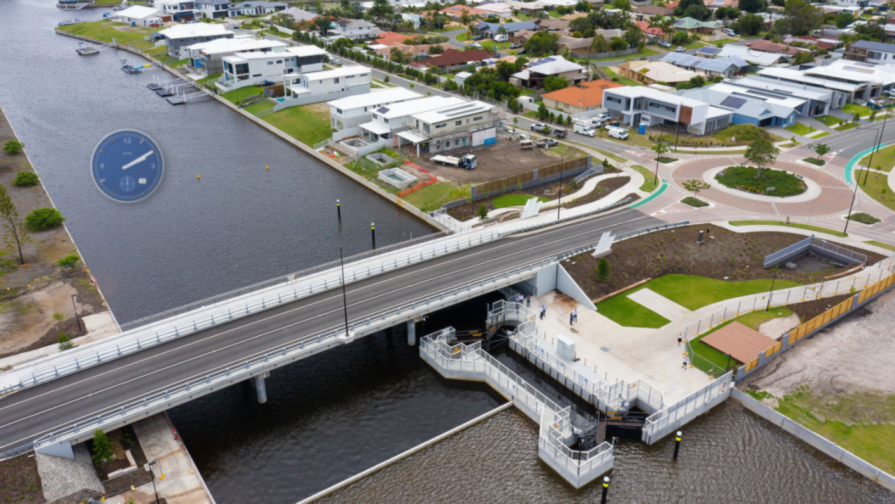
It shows {"hour": 2, "minute": 10}
